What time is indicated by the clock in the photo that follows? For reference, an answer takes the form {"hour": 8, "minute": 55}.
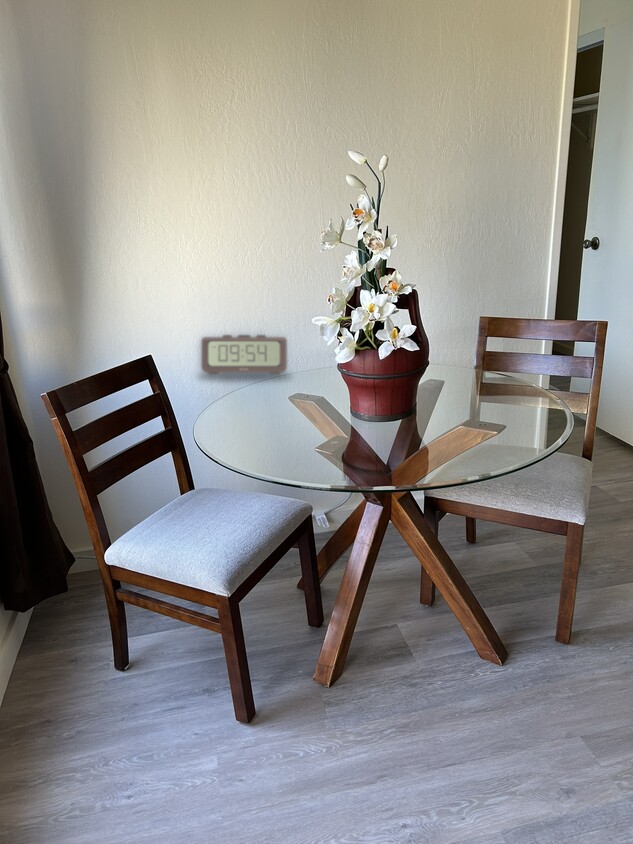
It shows {"hour": 9, "minute": 54}
